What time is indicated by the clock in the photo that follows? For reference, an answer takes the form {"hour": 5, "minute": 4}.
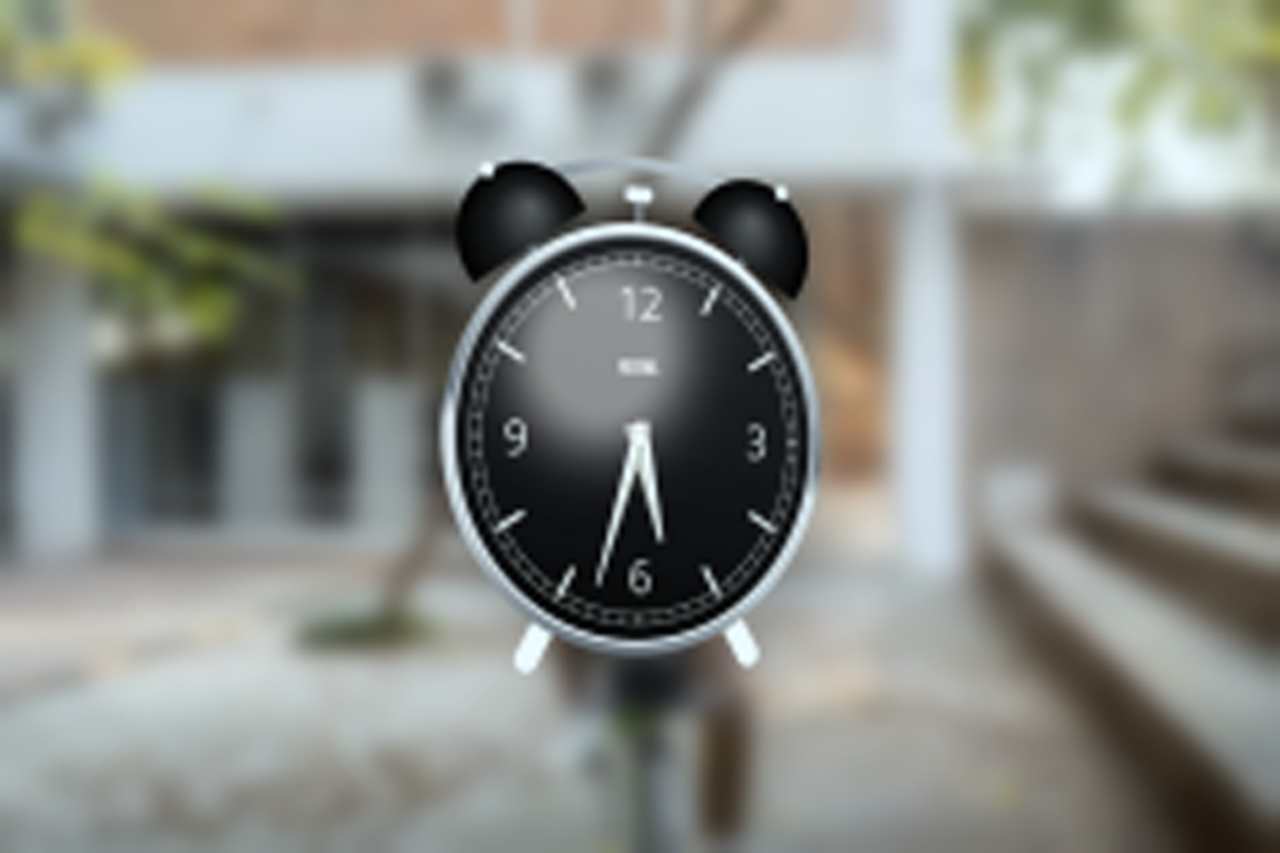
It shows {"hour": 5, "minute": 33}
